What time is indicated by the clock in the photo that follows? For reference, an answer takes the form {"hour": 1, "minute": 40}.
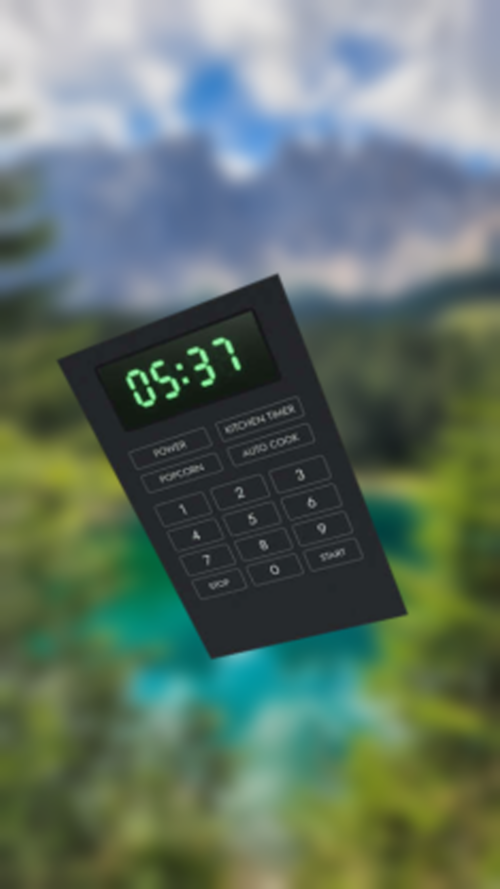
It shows {"hour": 5, "minute": 37}
